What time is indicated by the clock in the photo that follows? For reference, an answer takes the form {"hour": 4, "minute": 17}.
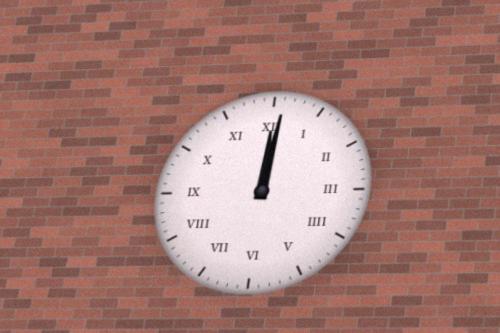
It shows {"hour": 12, "minute": 1}
